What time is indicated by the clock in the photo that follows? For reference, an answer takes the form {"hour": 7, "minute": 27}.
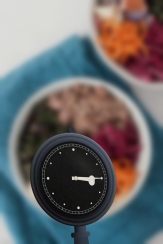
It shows {"hour": 3, "minute": 15}
